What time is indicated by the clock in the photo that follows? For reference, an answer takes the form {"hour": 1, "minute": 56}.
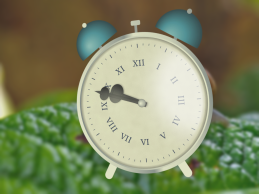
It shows {"hour": 9, "minute": 48}
